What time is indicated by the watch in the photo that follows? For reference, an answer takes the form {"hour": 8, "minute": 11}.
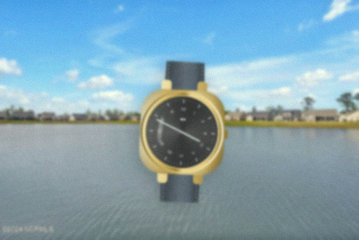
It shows {"hour": 3, "minute": 49}
